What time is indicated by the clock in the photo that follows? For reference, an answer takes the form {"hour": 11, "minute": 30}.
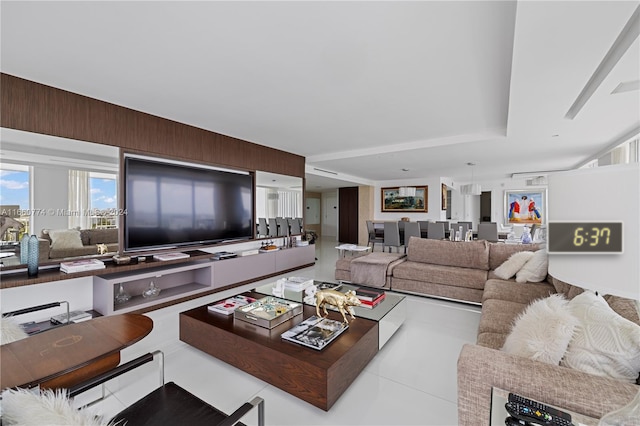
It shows {"hour": 6, "minute": 37}
